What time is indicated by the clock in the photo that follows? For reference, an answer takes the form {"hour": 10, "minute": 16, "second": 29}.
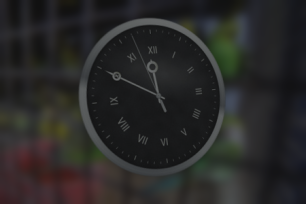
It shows {"hour": 11, "minute": 49, "second": 57}
